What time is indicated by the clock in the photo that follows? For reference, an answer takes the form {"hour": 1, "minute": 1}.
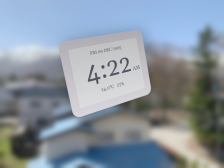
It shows {"hour": 4, "minute": 22}
